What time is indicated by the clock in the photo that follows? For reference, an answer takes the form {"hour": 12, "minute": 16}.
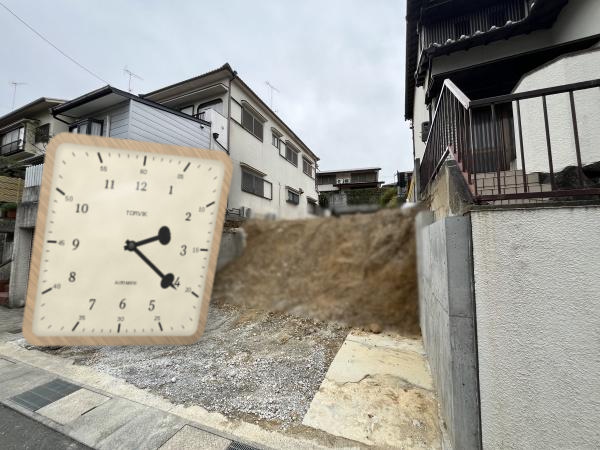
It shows {"hour": 2, "minute": 21}
